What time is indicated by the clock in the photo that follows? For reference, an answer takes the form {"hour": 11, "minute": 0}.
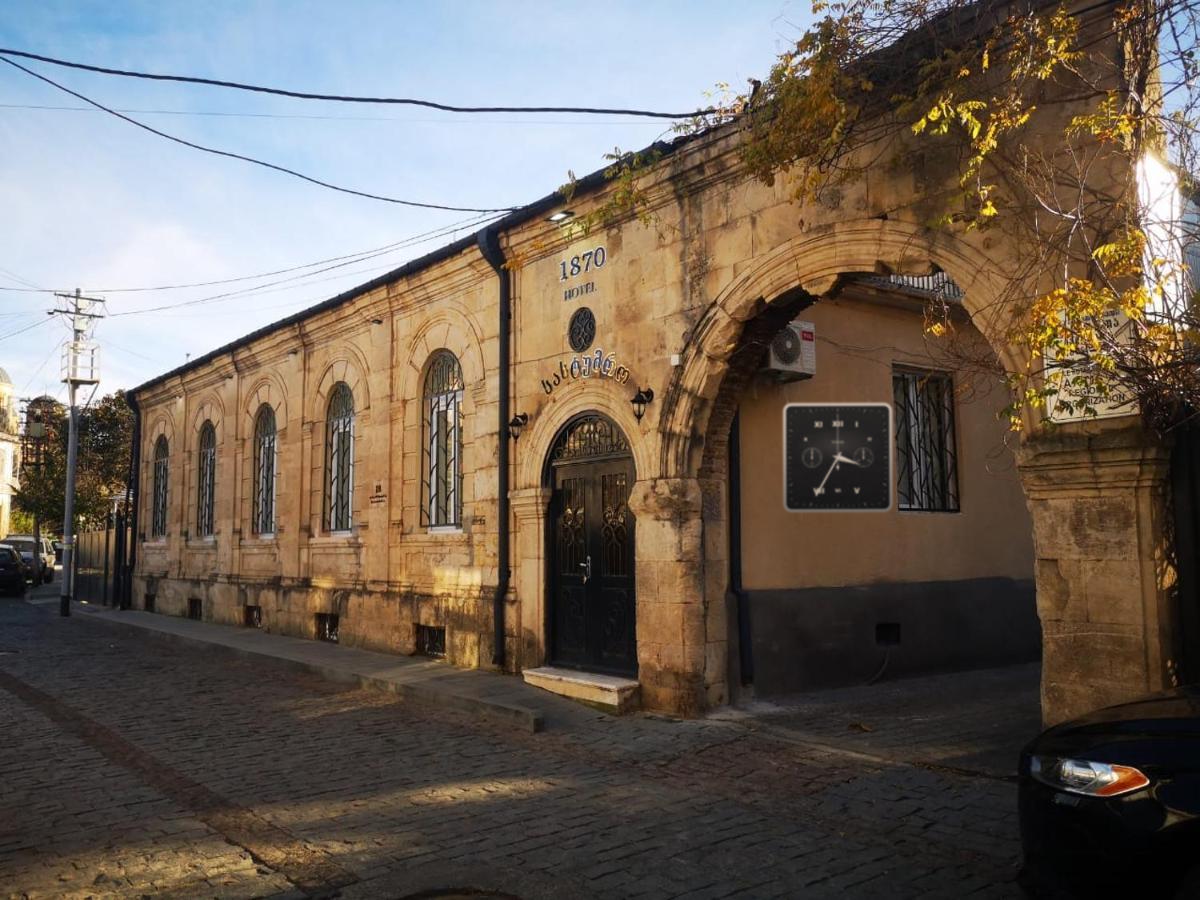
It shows {"hour": 3, "minute": 35}
